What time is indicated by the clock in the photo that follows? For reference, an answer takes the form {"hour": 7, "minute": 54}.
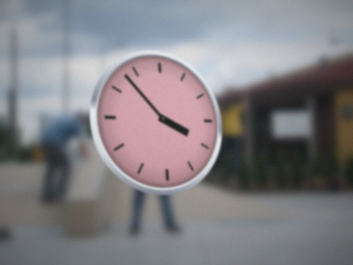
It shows {"hour": 3, "minute": 53}
